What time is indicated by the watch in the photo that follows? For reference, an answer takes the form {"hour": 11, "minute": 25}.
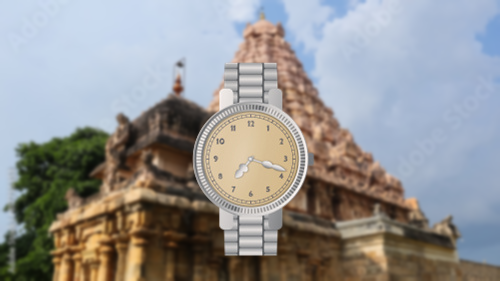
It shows {"hour": 7, "minute": 18}
